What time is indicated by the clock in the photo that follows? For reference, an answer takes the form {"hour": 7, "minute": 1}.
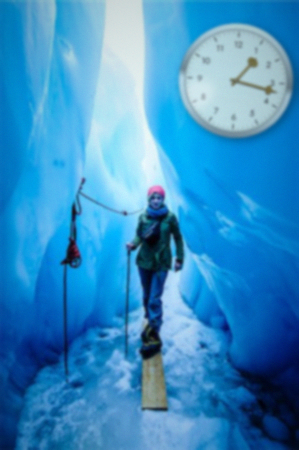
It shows {"hour": 1, "minute": 17}
